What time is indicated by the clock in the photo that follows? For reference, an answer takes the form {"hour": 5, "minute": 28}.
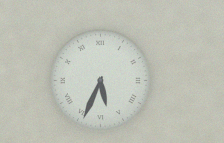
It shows {"hour": 5, "minute": 34}
